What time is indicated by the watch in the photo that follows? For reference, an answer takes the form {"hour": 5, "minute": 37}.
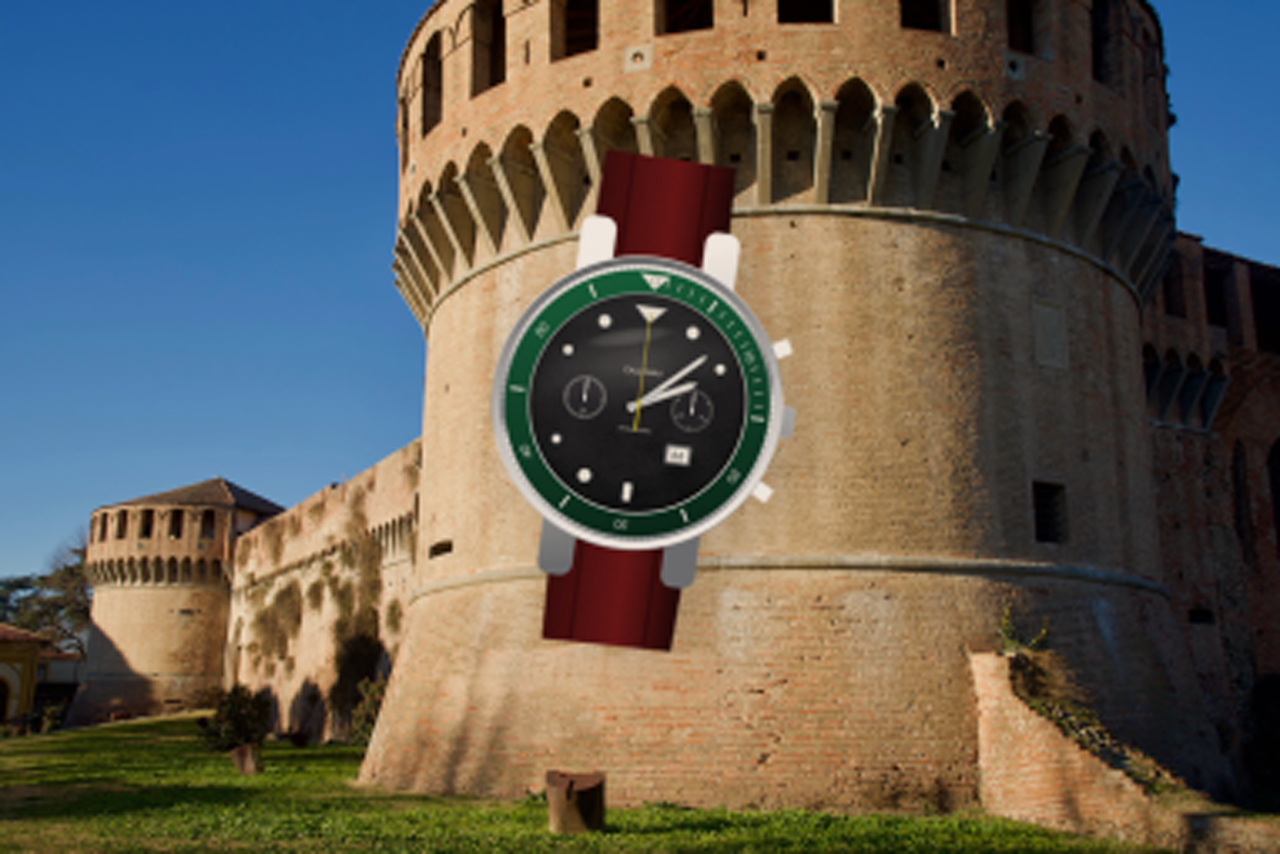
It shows {"hour": 2, "minute": 8}
